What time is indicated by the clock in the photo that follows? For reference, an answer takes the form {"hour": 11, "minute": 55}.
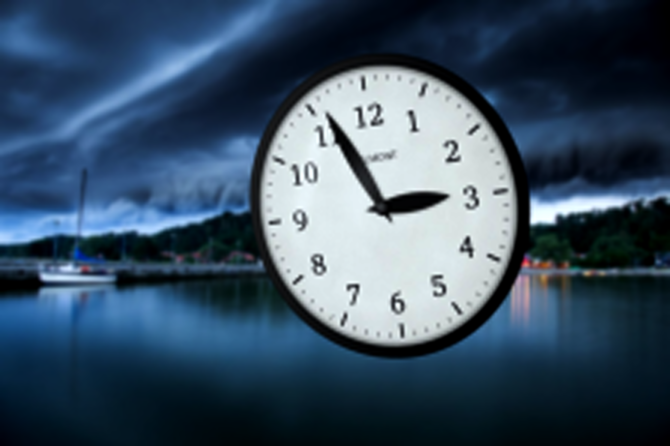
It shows {"hour": 2, "minute": 56}
